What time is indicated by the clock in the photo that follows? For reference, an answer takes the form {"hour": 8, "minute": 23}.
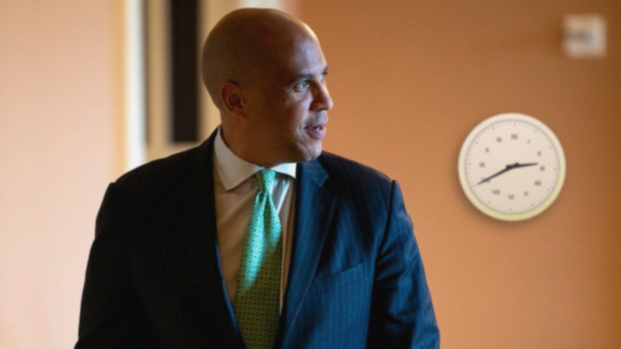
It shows {"hour": 2, "minute": 40}
